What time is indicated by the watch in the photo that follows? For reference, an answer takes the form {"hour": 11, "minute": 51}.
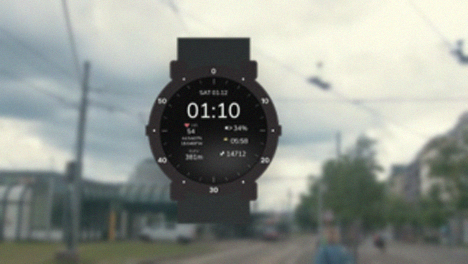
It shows {"hour": 1, "minute": 10}
